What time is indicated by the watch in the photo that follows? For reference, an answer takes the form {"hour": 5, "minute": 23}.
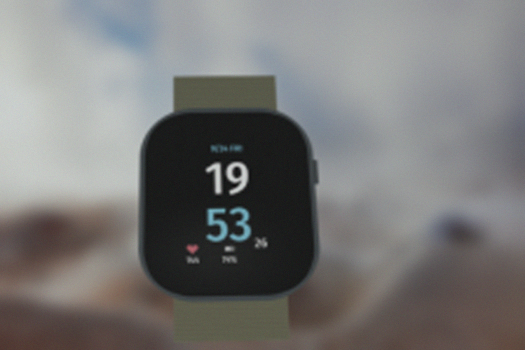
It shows {"hour": 19, "minute": 53}
